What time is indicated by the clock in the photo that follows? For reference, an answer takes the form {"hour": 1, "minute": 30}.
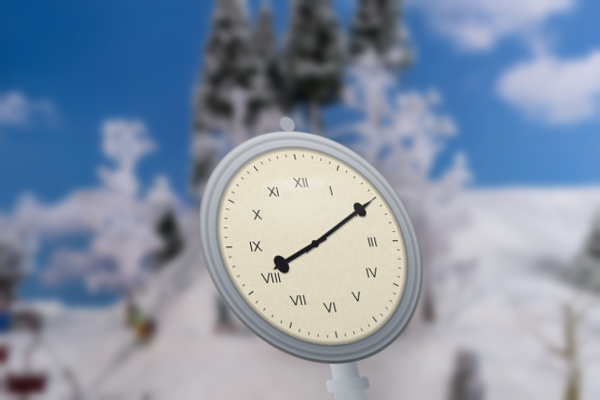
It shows {"hour": 8, "minute": 10}
